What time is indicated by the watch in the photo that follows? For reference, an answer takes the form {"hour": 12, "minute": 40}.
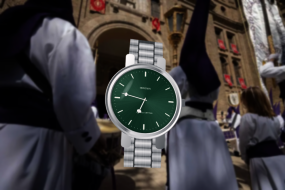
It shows {"hour": 6, "minute": 47}
